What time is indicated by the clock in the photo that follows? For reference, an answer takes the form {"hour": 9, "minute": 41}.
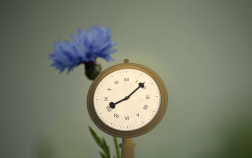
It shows {"hour": 8, "minute": 8}
